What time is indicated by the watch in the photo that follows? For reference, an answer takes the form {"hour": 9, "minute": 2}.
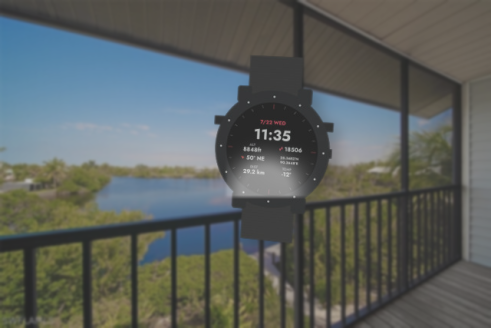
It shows {"hour": 11, "minute": 35}
